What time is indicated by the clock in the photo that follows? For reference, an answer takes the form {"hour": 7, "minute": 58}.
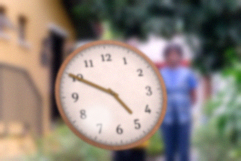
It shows {"hour": 4, "minute": 50}
